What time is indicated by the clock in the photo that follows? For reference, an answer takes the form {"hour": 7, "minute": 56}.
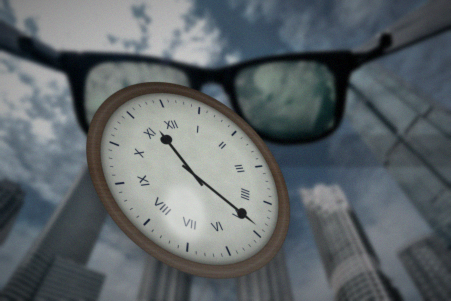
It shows {"hour": 11, "minute": 24}
